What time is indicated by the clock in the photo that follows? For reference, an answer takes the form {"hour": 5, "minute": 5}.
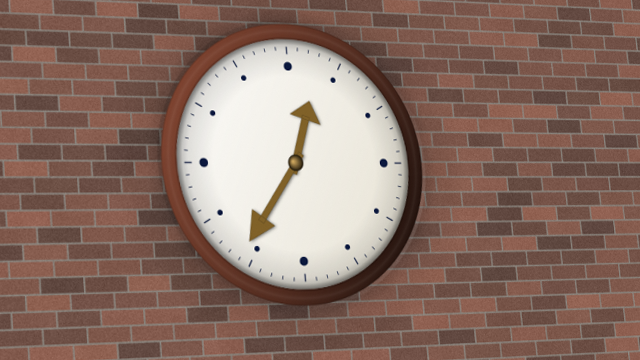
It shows {"hour": 12, "minute": 36}
